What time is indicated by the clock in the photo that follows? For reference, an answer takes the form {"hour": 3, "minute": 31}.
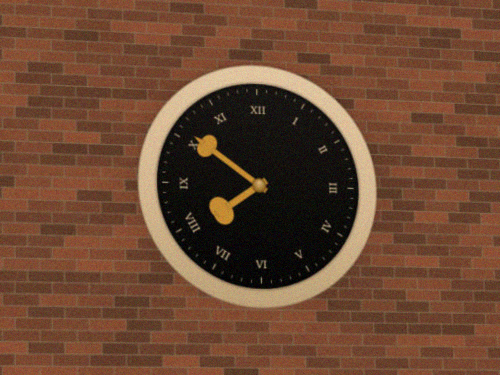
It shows {"hour": 7, "minute": 51}
